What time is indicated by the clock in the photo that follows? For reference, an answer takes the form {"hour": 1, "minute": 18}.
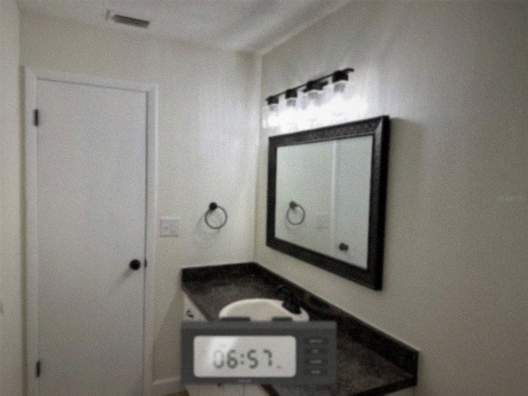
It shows {"hour": 6, "minute": 57}
